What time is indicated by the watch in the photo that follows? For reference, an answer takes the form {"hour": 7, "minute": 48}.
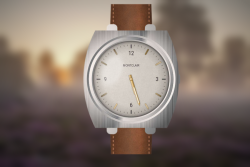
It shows {"hour": 5, "minute": 27}
